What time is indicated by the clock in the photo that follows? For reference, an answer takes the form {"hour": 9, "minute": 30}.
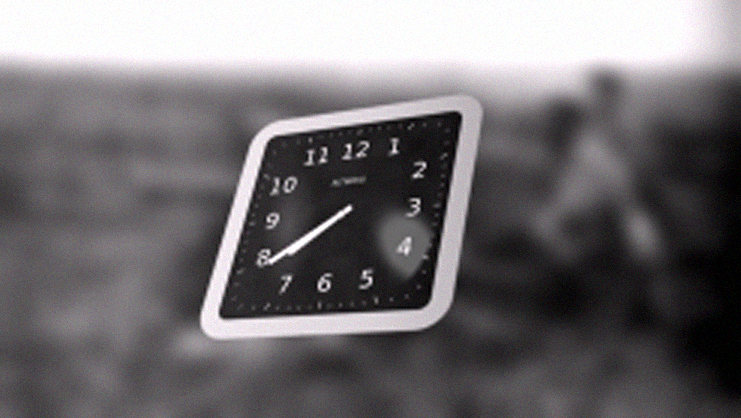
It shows {"hour": 7, "minute": 39}
